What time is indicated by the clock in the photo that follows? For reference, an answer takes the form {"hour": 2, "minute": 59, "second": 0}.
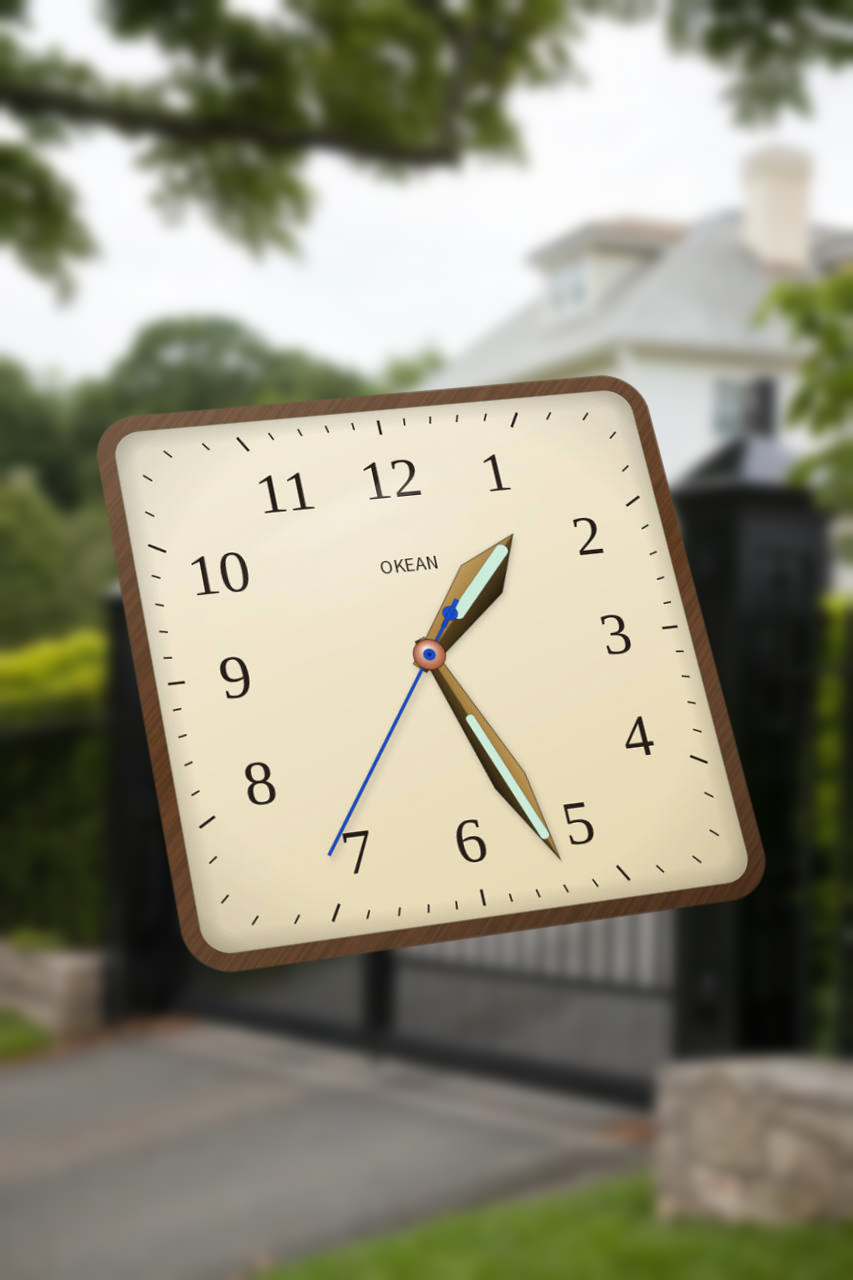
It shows {"hour": 1, "minute": 26, "second": 36}
